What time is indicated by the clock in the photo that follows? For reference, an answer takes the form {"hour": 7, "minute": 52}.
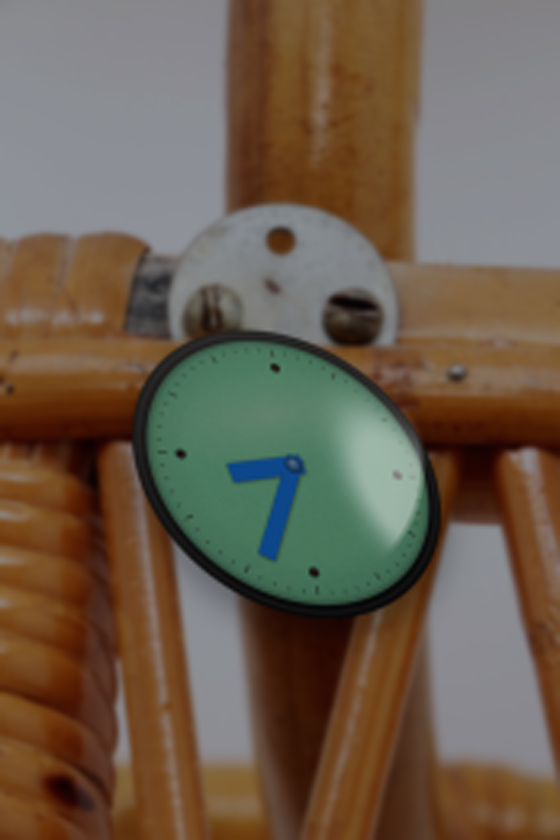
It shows {"hour": 8, "minute": 34}
